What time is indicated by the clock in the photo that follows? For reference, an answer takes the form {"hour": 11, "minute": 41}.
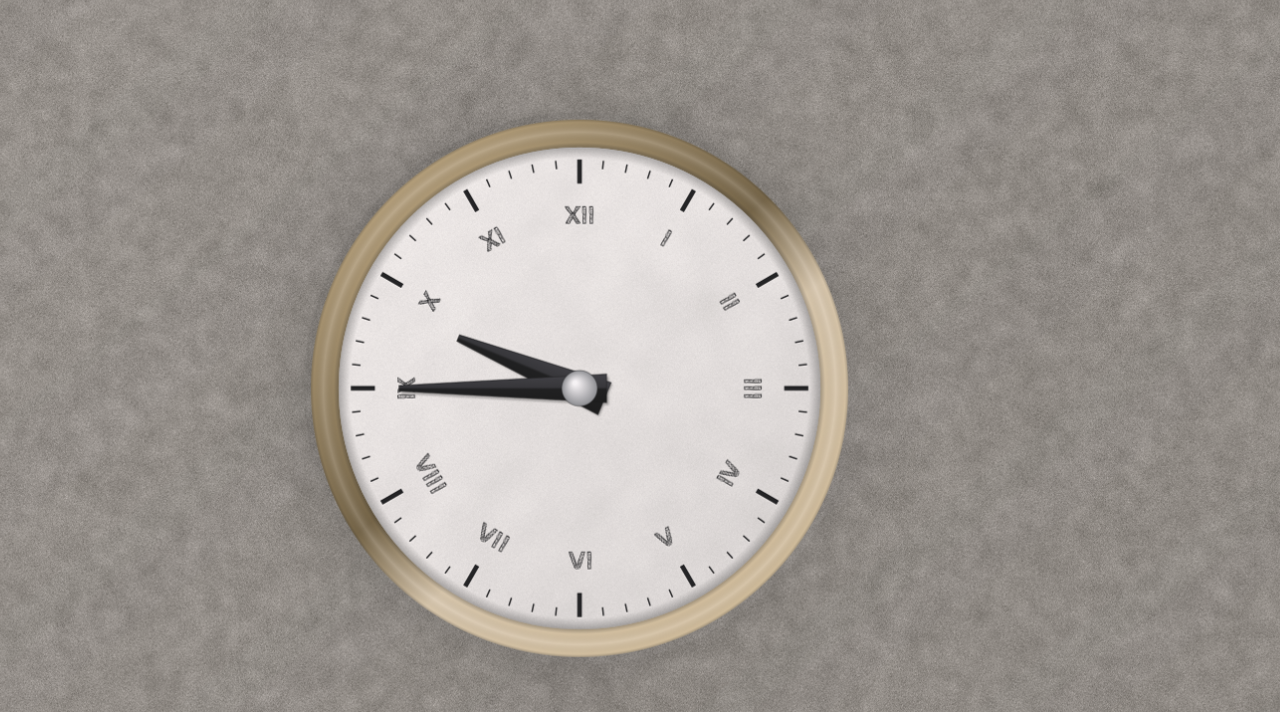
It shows {"hour": 9, "minute": 45}
